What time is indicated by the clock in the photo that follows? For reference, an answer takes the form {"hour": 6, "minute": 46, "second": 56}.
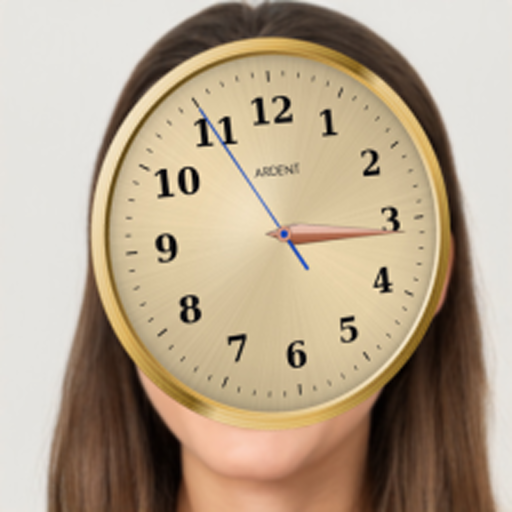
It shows {"hour": 3, "minute": 15, "second": 55}
